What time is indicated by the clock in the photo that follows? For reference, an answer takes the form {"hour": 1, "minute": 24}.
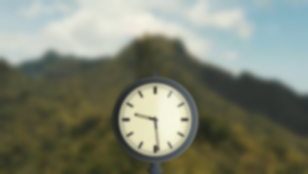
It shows {"hour": 9, "minute": 29}
